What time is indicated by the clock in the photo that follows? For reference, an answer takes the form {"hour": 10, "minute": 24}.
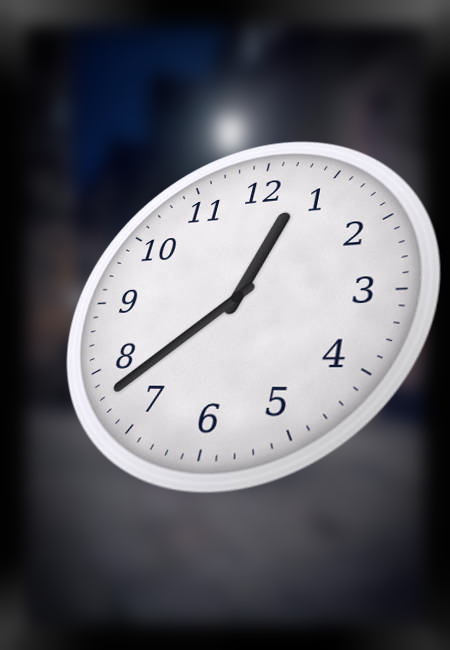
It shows {"hour": 12, "minute": 38}
